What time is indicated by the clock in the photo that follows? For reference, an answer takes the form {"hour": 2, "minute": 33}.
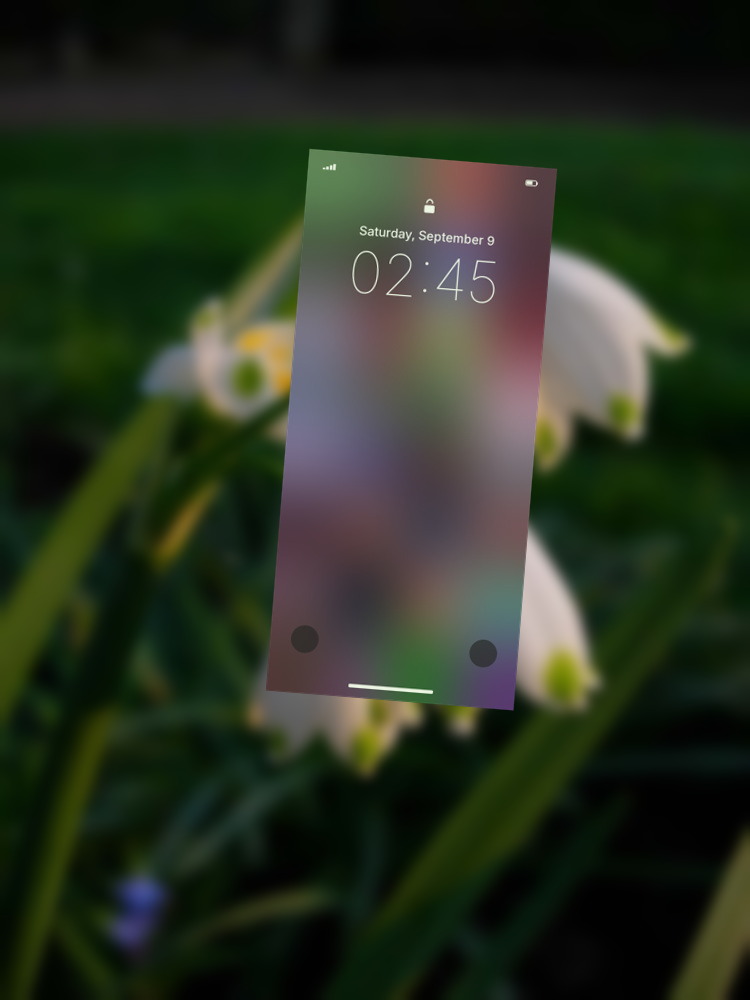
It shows {"hour": 2, "minute": 45}
